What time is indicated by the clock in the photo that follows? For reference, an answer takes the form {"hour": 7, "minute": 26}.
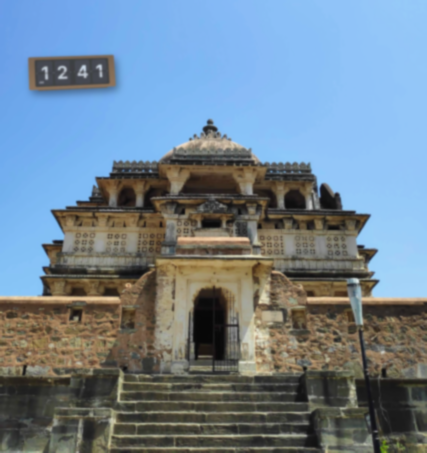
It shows {"hour": 12, "minute": 41}
